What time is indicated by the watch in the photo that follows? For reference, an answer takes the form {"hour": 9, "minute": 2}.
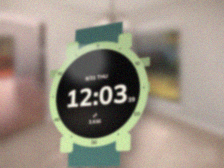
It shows {"hour": 12, "minute": 3}
